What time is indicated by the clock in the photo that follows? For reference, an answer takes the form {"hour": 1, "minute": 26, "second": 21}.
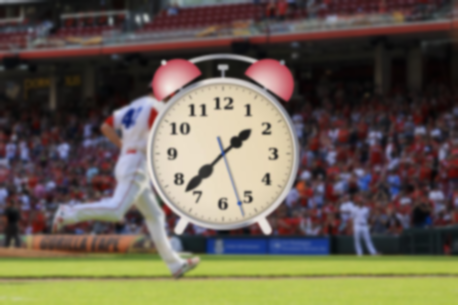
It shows {"hour": 1, "minute": 37, "second": 27}
